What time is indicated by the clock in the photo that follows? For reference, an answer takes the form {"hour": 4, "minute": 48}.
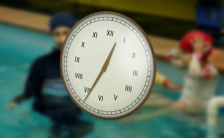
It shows {"hour": 12, "minute": 34}
